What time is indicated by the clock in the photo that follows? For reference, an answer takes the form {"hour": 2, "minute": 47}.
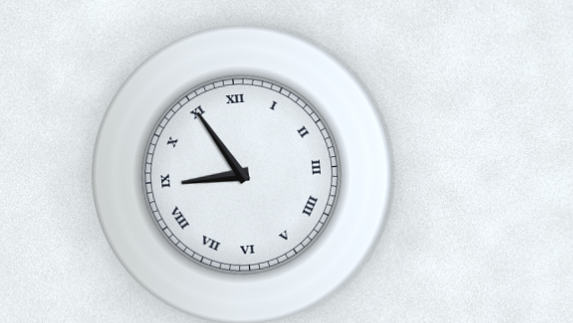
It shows {"hour": 8, "minute": 55}
